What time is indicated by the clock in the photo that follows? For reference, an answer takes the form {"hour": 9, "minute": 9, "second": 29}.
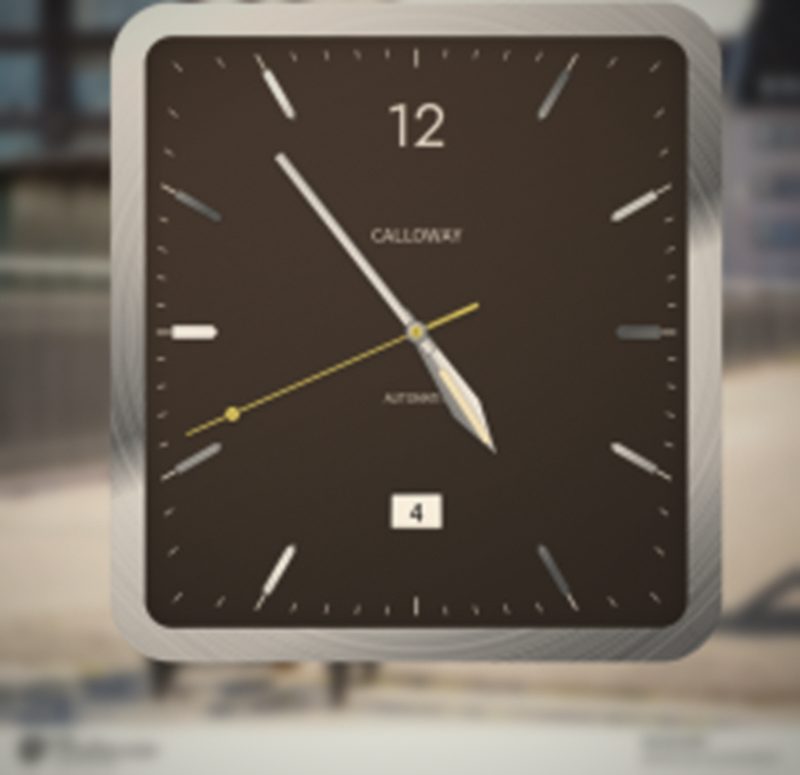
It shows {"hour": 4, "minute": 53, "second": 41}
